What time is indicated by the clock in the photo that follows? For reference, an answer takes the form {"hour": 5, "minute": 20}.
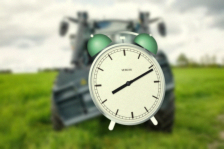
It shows {"hour": 8, "minute": 11}
